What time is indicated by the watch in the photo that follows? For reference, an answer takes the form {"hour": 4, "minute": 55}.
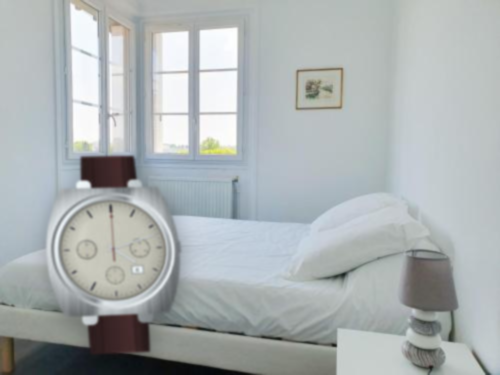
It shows {"hour": 4, "minute": 12}
